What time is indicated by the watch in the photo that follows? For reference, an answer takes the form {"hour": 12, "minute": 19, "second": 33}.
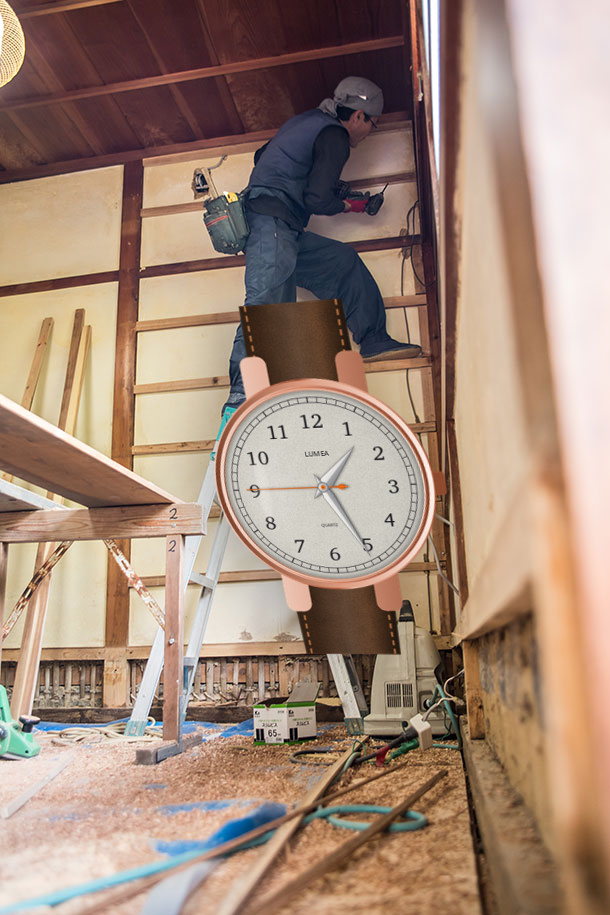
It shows {"hour": 1, "minute": 25, "second": 45}
